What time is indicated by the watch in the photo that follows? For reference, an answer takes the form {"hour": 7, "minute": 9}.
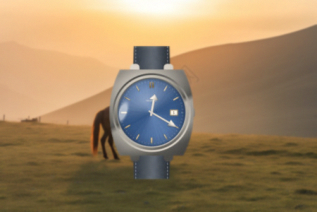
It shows {"hour": 12, "minute": 20}
